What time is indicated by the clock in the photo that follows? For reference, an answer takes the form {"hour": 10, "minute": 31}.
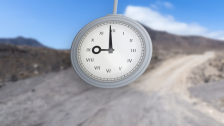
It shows {"hour": 8, "minute": 59}
